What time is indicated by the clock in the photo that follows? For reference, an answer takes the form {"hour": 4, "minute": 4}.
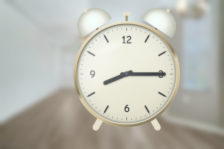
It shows {"hour": 8, "minute": 15}
